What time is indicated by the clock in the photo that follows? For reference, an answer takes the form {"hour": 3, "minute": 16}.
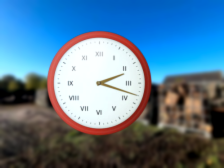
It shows {"hour": 2, "minute": 18}
